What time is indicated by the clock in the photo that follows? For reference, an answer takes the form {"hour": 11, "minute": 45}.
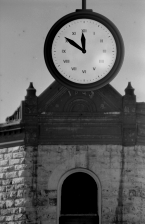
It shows {"hour": 11, "minute": 51}
